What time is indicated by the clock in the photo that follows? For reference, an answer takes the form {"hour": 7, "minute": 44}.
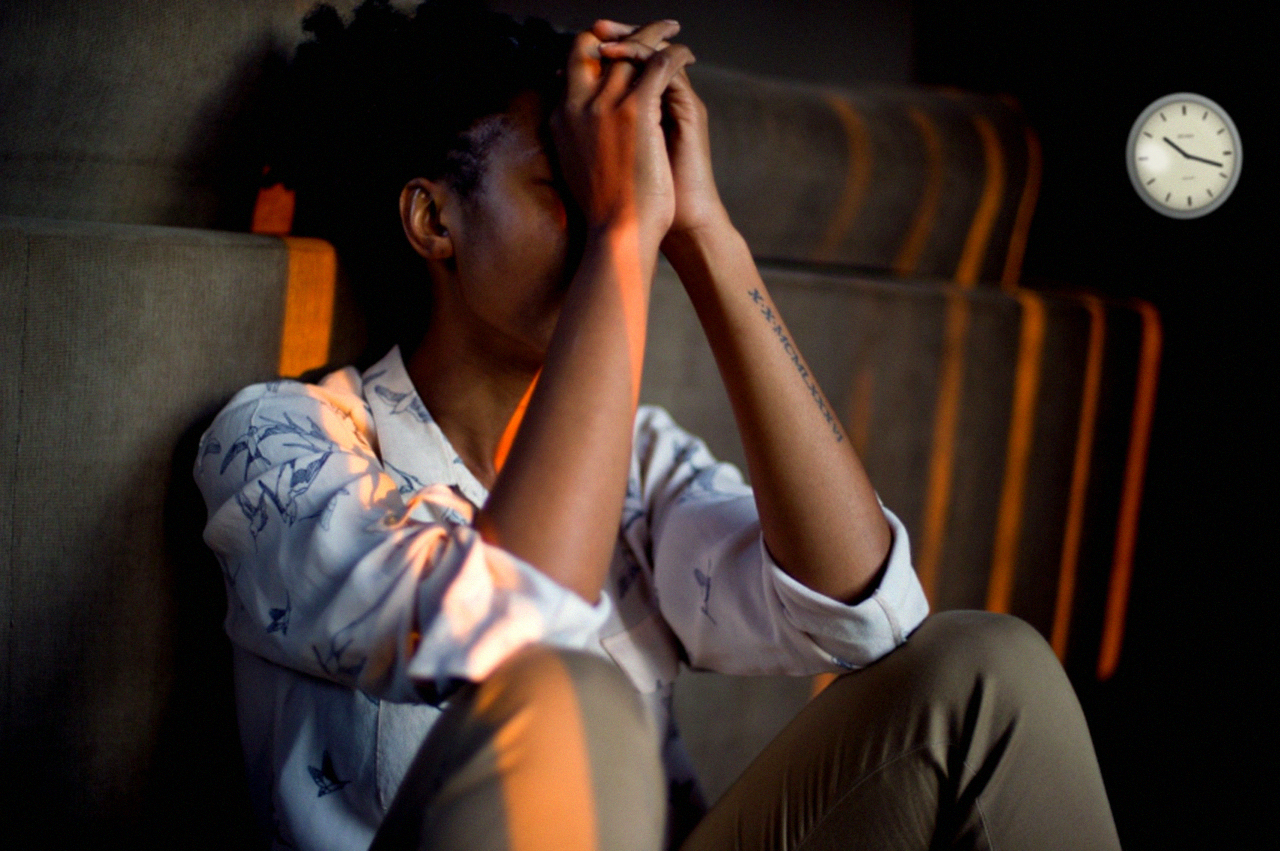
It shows {"hour": 10, "minute": 18}
